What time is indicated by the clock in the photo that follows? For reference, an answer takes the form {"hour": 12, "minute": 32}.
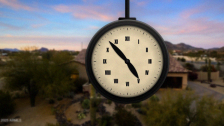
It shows {"hour": 4, "minute": 53}
